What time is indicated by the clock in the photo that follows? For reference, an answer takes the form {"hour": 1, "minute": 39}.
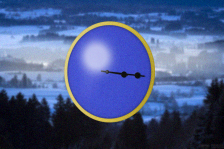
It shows {"hour": 3, "minute": 16}
